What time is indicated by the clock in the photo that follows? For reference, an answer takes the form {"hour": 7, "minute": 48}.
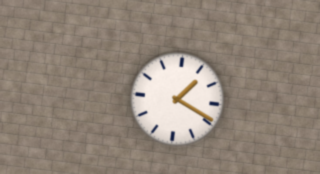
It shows {"hour": 1, "minute": 19}
